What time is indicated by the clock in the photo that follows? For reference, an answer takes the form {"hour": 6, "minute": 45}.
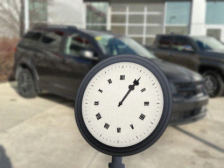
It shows {"hour": 1, "minute": 6}
